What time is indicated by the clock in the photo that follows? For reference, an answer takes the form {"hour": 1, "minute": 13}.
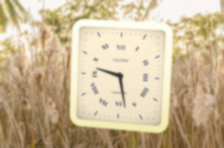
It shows {"hour": 9, "minute": 28}
